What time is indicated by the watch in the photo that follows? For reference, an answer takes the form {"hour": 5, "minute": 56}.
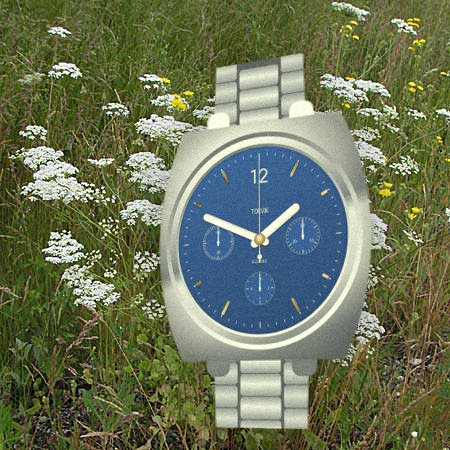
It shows {"hour": 1, "minute": 49}
